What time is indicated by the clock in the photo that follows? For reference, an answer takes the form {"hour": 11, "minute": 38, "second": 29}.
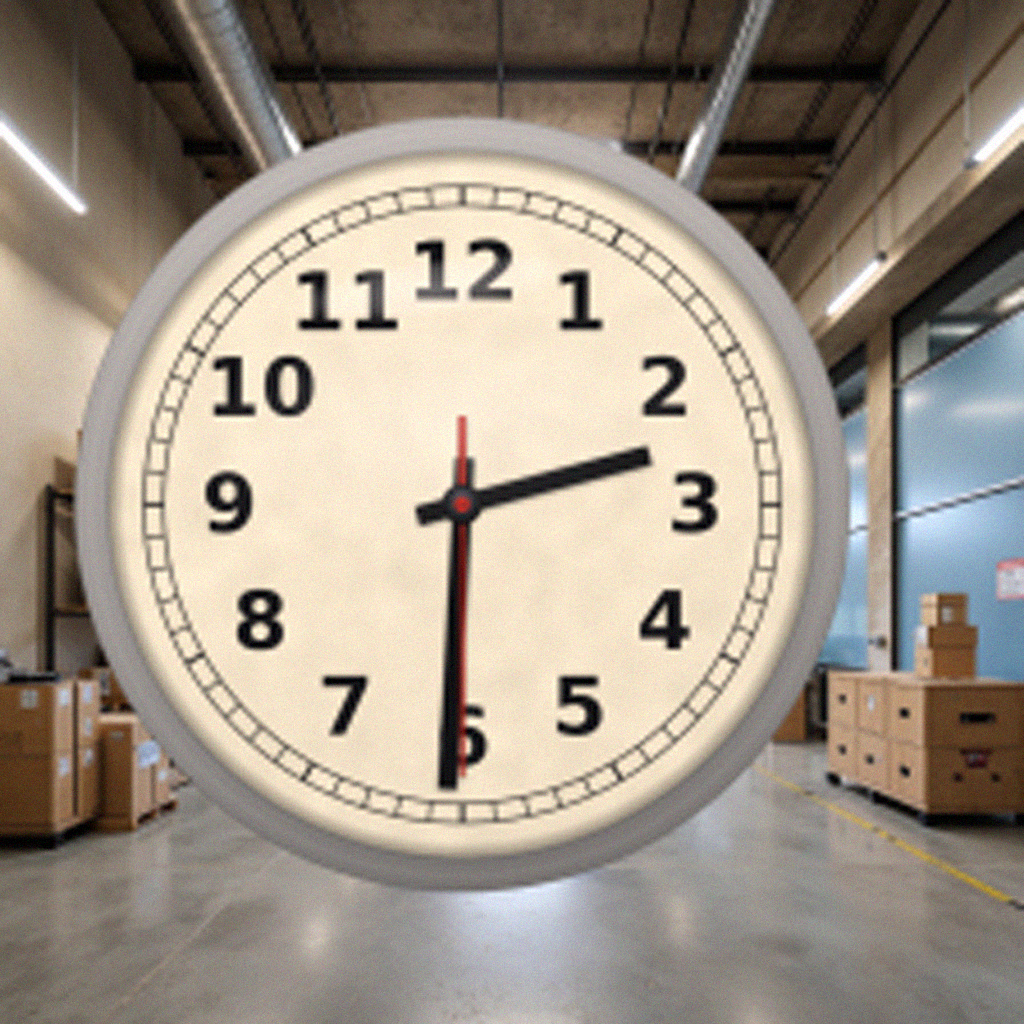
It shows {"hour": 2, "minute": 30, "second": 30}
